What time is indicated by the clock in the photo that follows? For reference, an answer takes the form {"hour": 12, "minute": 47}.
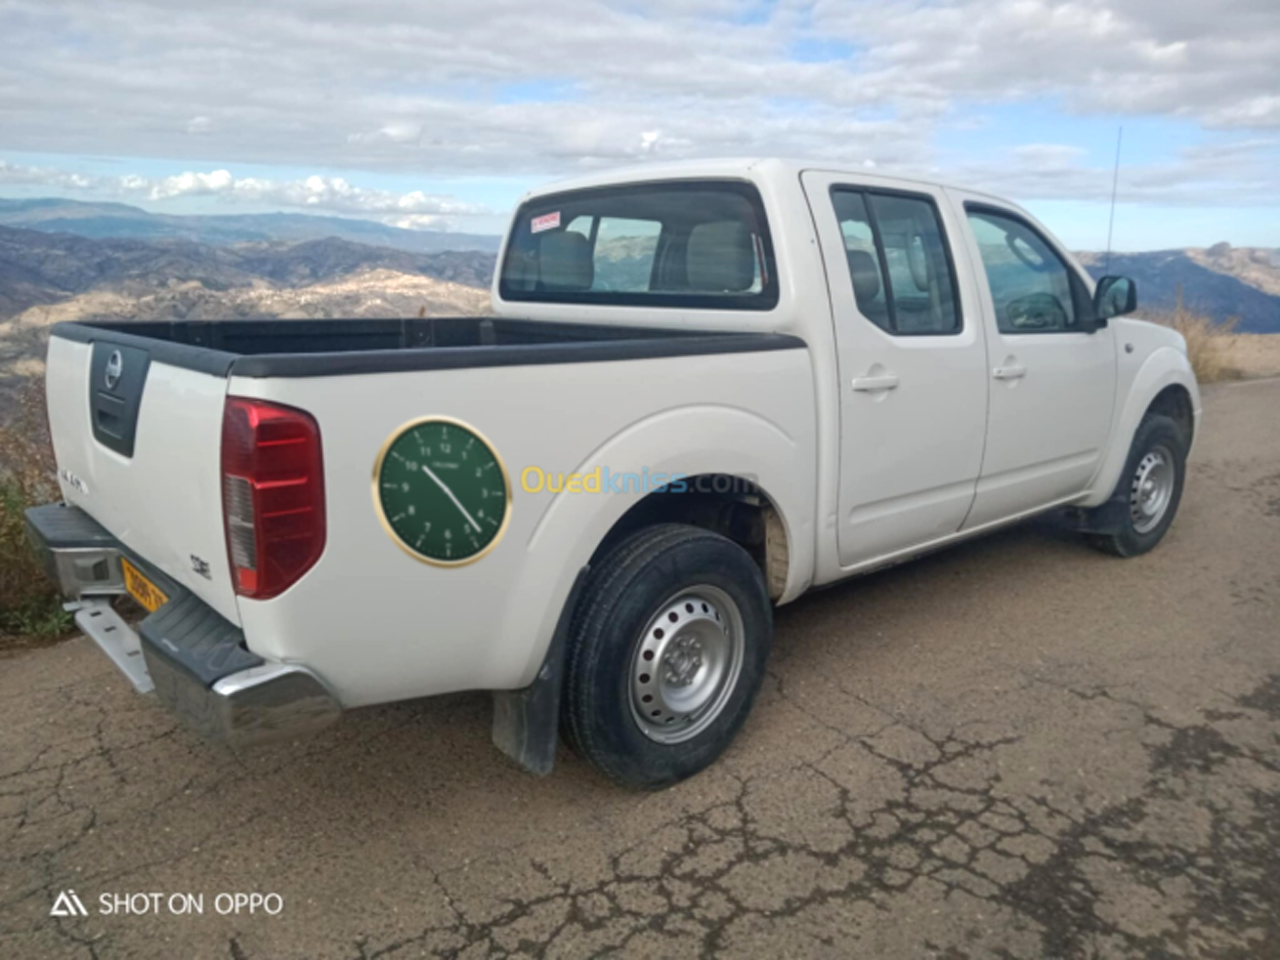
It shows {"hour": 10, "minute": 23}
